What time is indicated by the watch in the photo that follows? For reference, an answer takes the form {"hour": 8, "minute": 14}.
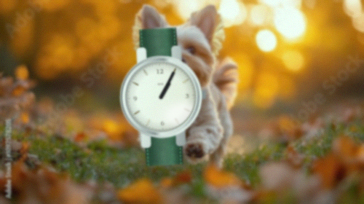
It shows {"hour": 1, "minute": 5}
